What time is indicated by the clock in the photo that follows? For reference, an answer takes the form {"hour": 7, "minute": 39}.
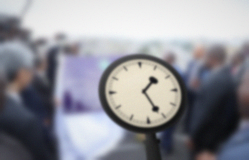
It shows {"hour": 1, "minute": 26}
